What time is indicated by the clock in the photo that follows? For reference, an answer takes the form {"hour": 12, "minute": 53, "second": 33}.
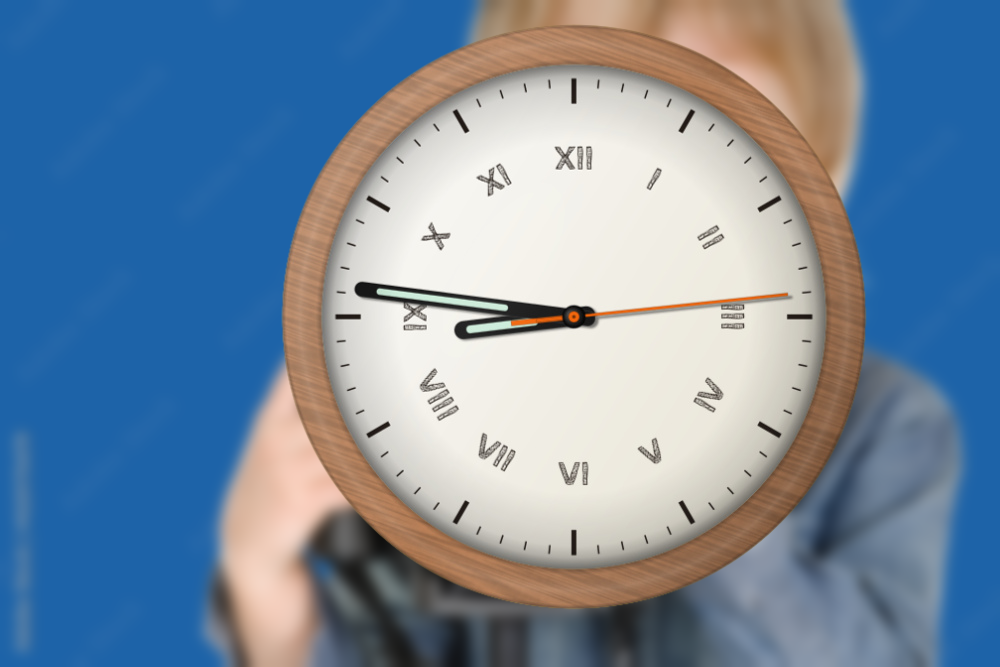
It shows {"hour": 8, "minute": 46, "second": 14}
